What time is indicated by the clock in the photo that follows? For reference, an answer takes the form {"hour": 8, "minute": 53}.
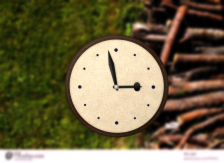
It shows {"hour": 2, "minute": 58}
